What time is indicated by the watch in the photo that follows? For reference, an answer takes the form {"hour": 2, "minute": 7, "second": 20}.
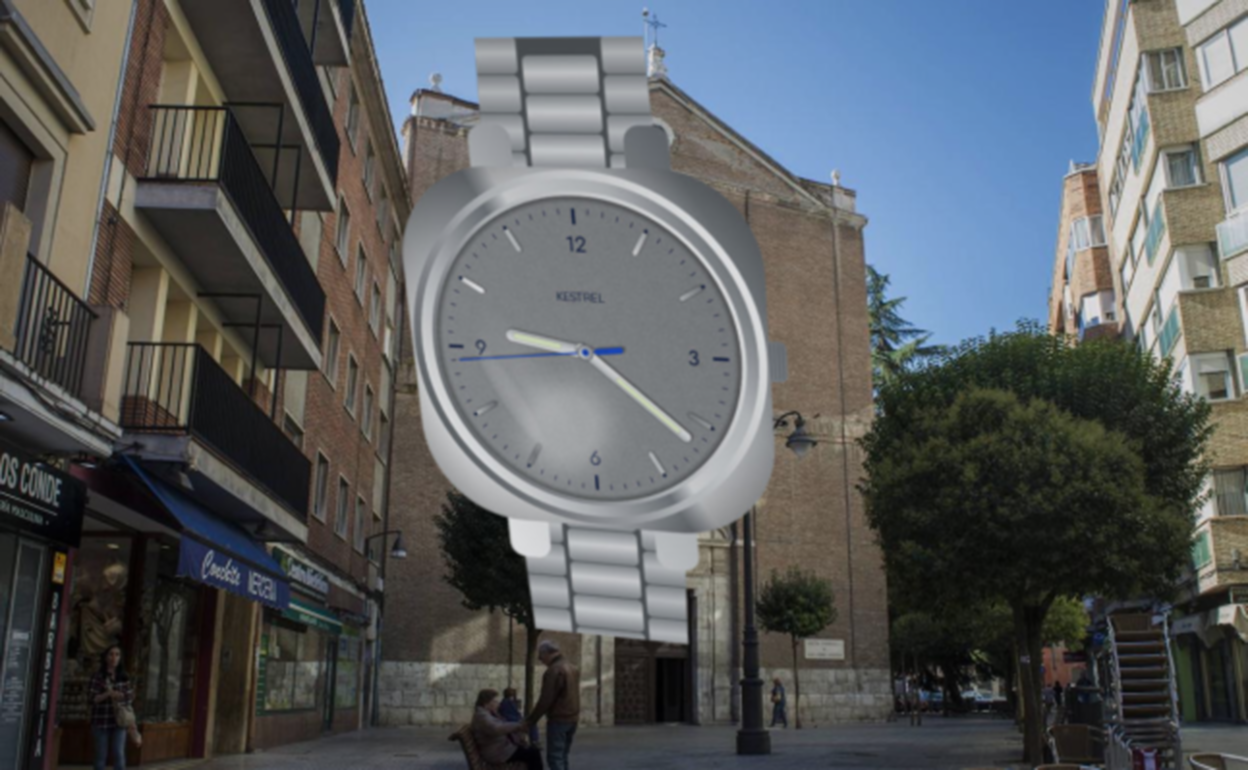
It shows {"hour": 9, "minute": 21, "second": 44}
